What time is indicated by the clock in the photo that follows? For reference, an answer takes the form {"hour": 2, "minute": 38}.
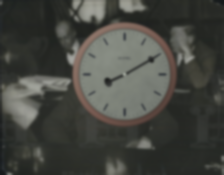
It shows {"hour": 8, "minute": 10}
